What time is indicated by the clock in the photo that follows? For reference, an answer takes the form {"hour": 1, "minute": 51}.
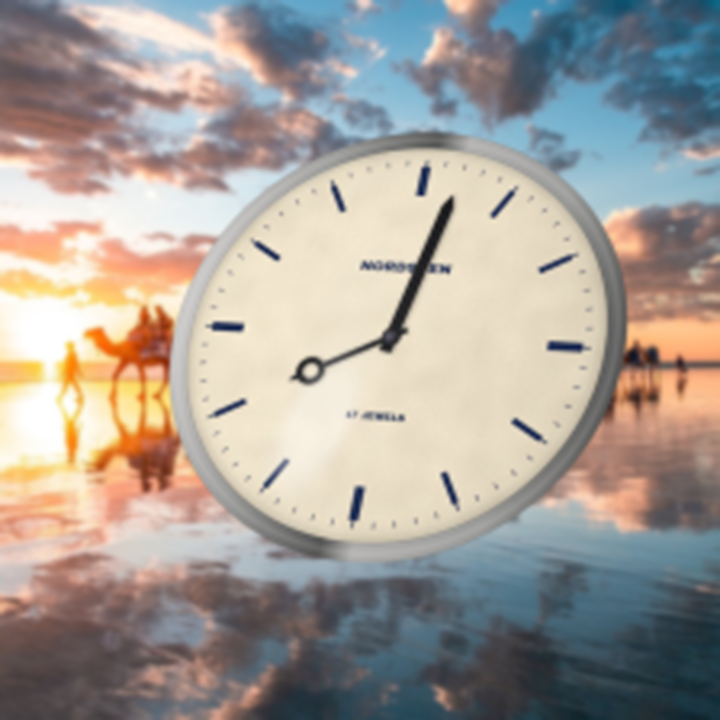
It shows {"hour": 8, "minute": 2}
